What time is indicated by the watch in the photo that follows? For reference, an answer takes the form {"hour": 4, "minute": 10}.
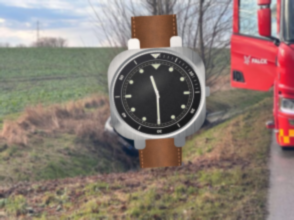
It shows {"hour": 11, "minute": 30}
